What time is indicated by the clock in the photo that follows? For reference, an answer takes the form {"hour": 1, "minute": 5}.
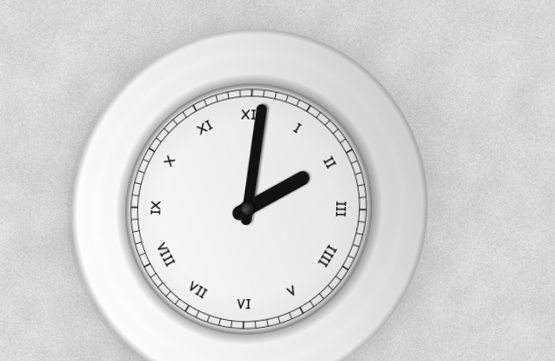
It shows {"hour": 2, "minute": 1}
